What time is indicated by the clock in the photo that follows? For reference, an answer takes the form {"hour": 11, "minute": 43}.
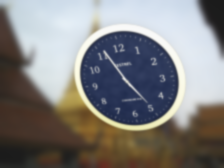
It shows {"hour": 4, "minute": 56}
